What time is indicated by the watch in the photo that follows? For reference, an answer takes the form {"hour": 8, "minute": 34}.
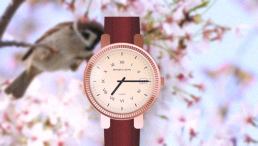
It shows {"hour": 7, "minute": 15}
